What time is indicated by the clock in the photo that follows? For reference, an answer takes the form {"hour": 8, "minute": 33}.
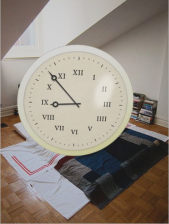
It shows {"hour": 8, "minute": 53}
